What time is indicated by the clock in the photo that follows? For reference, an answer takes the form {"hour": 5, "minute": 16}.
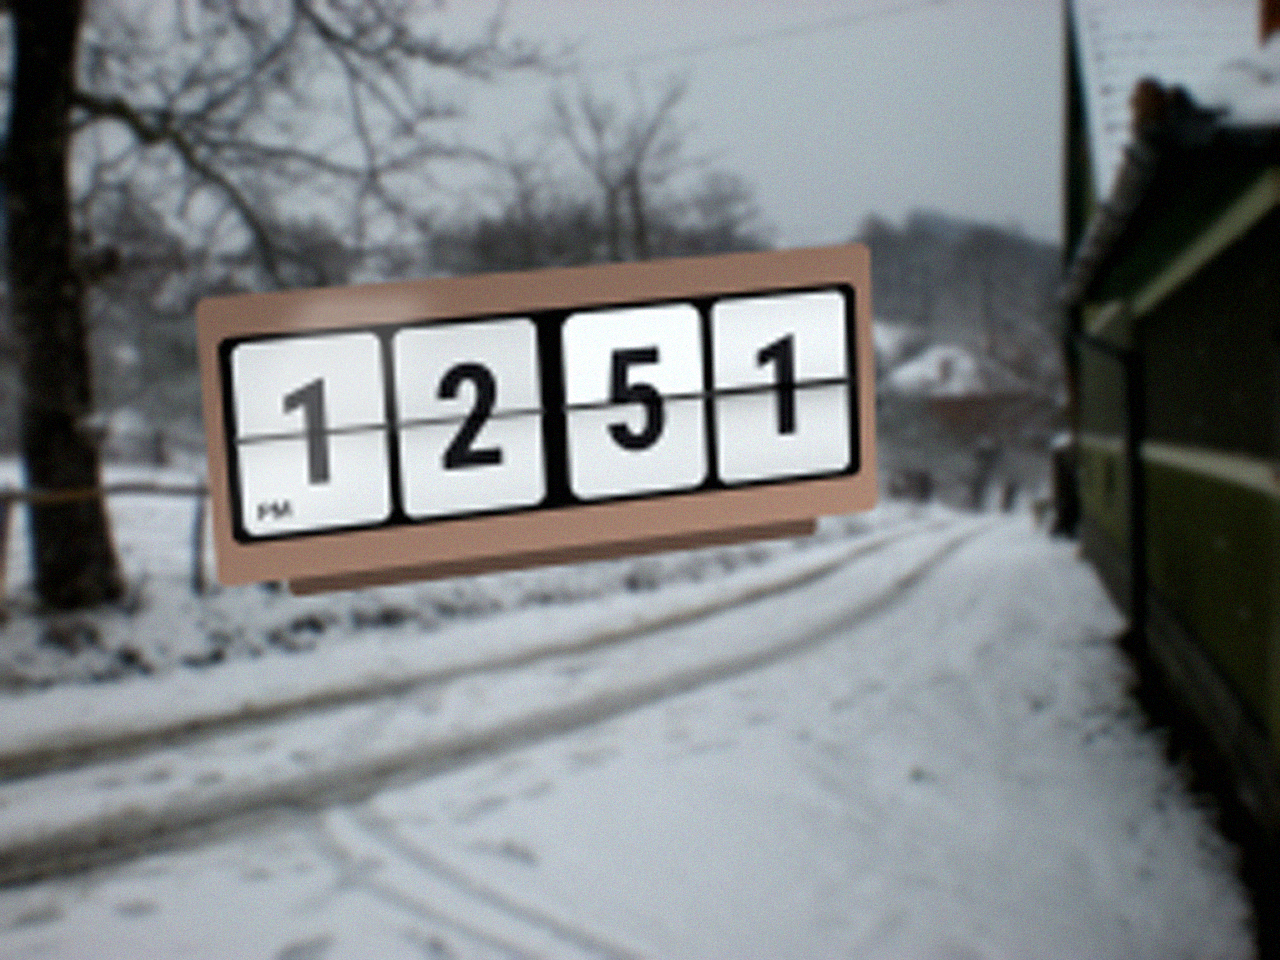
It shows {"hour": 12, "minute": 51}
